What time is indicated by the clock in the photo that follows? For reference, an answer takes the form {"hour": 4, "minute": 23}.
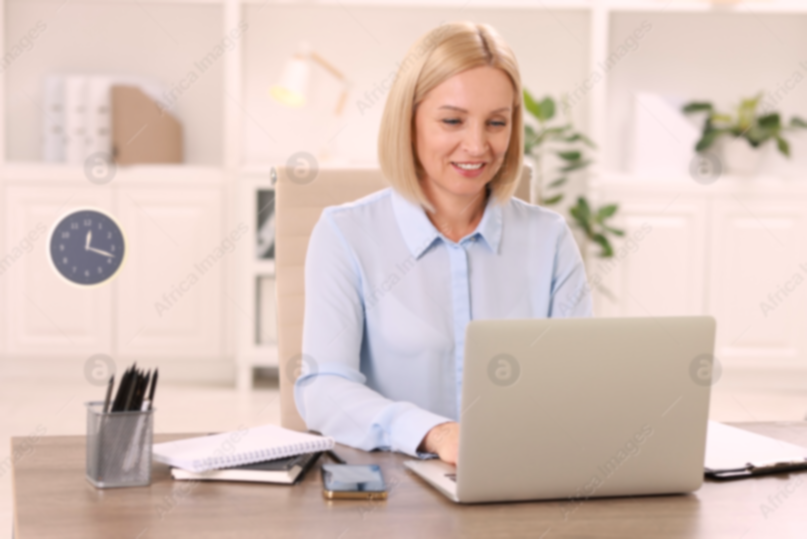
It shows {"hour": 12, "minute": 18}
